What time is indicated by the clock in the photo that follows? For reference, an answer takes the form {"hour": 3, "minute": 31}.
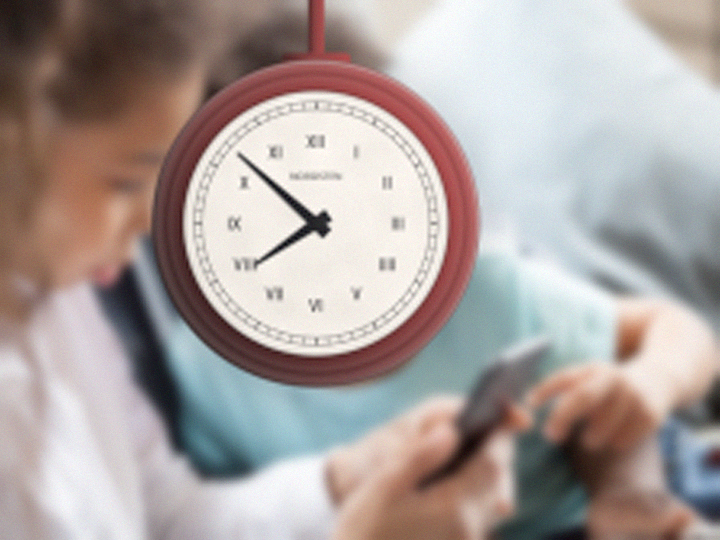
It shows {"hour": 7, "minute": 52}
